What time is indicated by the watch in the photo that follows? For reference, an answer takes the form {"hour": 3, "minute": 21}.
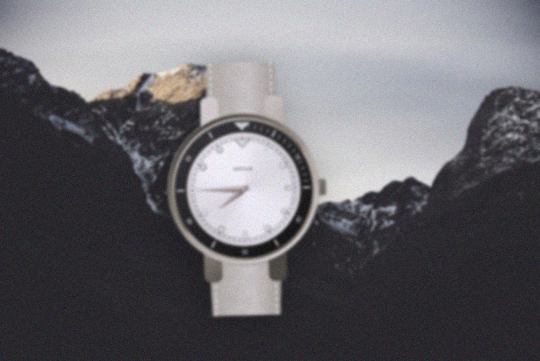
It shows {"hour": 7, "minute": 45}
